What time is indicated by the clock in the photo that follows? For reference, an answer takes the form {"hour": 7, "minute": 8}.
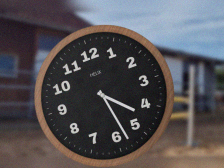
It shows {"hour": 4, "minute": 28}
